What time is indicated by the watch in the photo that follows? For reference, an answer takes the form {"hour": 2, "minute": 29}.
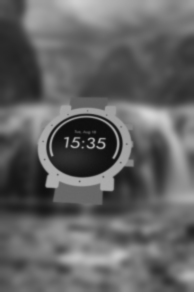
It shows {"hour": 15, "minute": 35}
